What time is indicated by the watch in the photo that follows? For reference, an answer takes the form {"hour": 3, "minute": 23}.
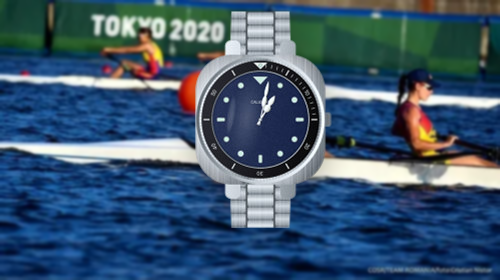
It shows {"hour": 1, "minute": 2}
